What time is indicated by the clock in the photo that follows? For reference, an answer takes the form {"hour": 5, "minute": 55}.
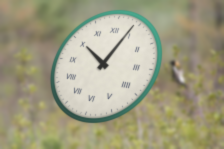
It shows {"hour": 10, "minute": 4}
